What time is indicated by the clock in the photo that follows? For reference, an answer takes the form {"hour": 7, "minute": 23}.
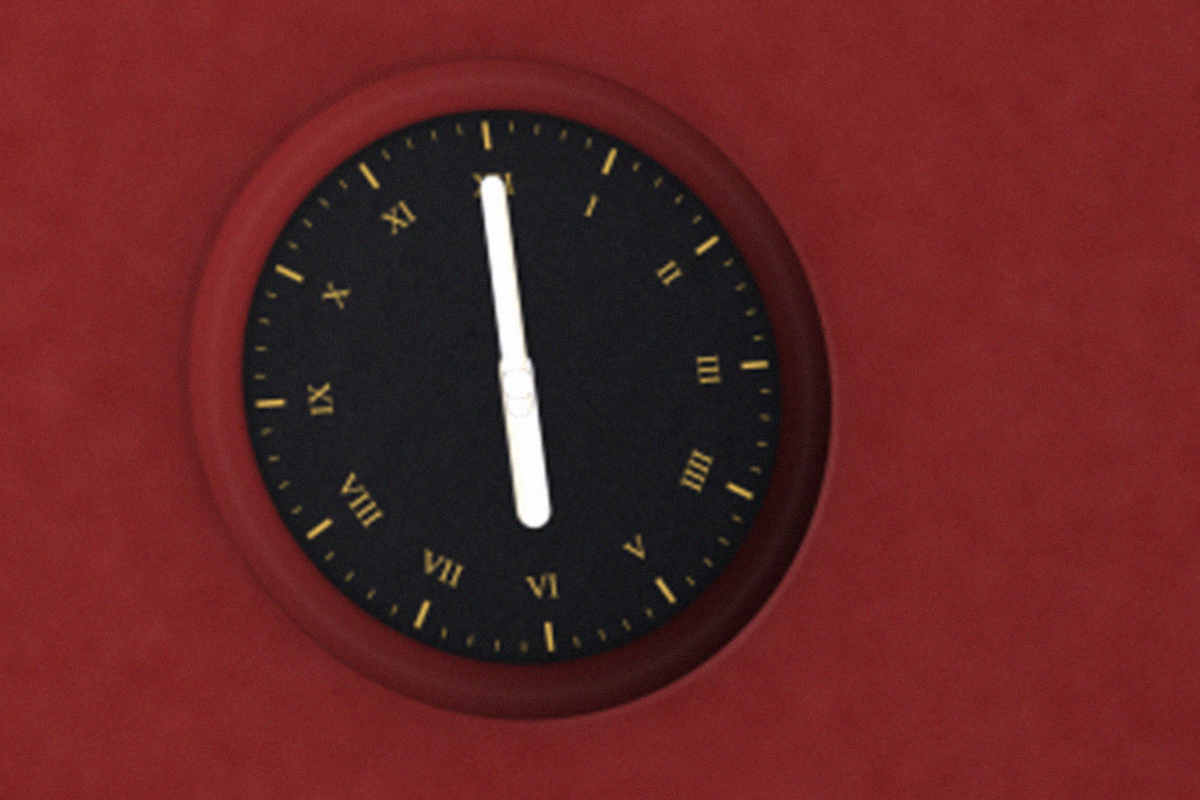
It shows {"hour": 6, "minute": 0}
